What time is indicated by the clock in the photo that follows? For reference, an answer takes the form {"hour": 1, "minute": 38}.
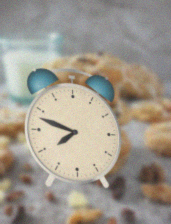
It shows {"hour": 7, "minute": 48}
